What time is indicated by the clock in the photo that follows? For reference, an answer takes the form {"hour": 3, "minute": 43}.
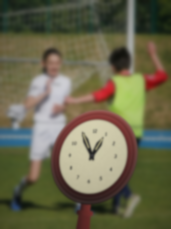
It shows {"hour": 12, "minute": 55}
